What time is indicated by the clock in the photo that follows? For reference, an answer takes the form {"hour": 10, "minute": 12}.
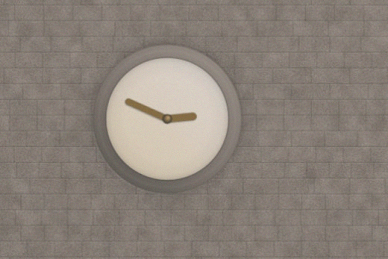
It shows {"hour": 2, "minute": 49}
